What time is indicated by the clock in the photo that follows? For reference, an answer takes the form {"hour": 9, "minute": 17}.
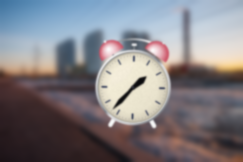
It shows {"hour": 1, "minute": 37}
